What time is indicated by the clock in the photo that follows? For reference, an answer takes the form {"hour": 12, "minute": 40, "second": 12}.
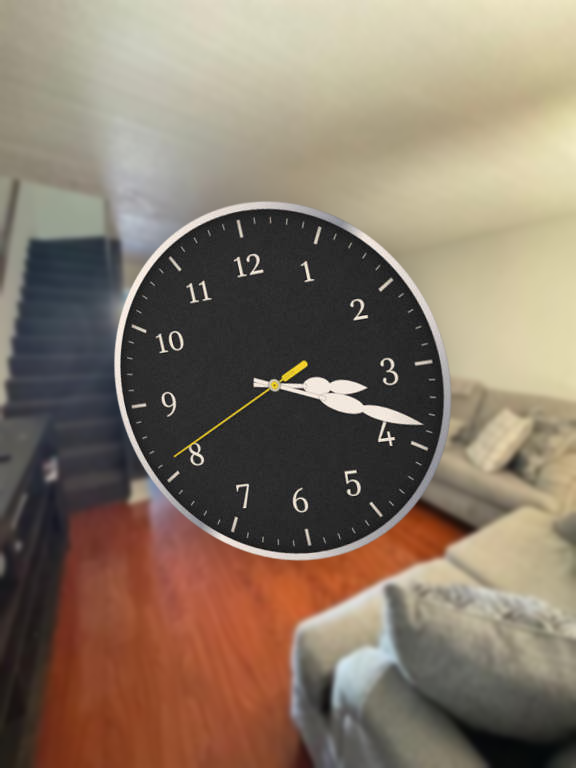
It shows {"hour": 3, "minute": 18, "second": 41}
